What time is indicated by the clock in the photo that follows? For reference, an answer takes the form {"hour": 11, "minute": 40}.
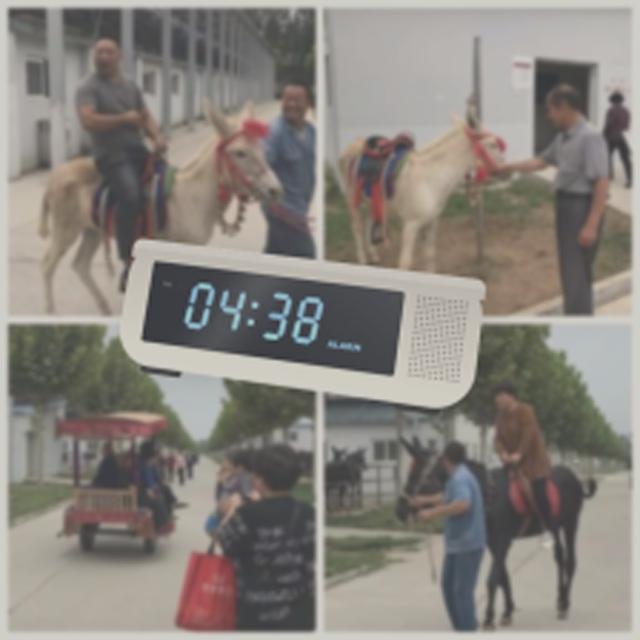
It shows {"hour": 4, "minute": 38}
